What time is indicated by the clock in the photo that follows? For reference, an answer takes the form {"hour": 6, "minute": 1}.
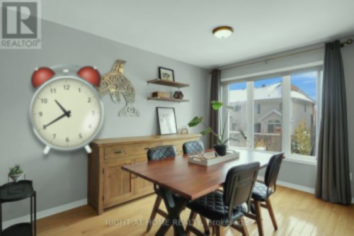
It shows {"hour": 10, "minute": 40}
